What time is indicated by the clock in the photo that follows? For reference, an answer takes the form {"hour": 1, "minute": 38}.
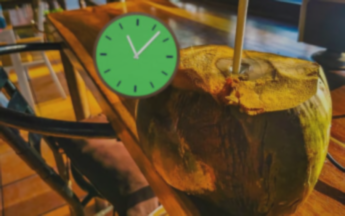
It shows {"hour": 11, "minute": 7}
